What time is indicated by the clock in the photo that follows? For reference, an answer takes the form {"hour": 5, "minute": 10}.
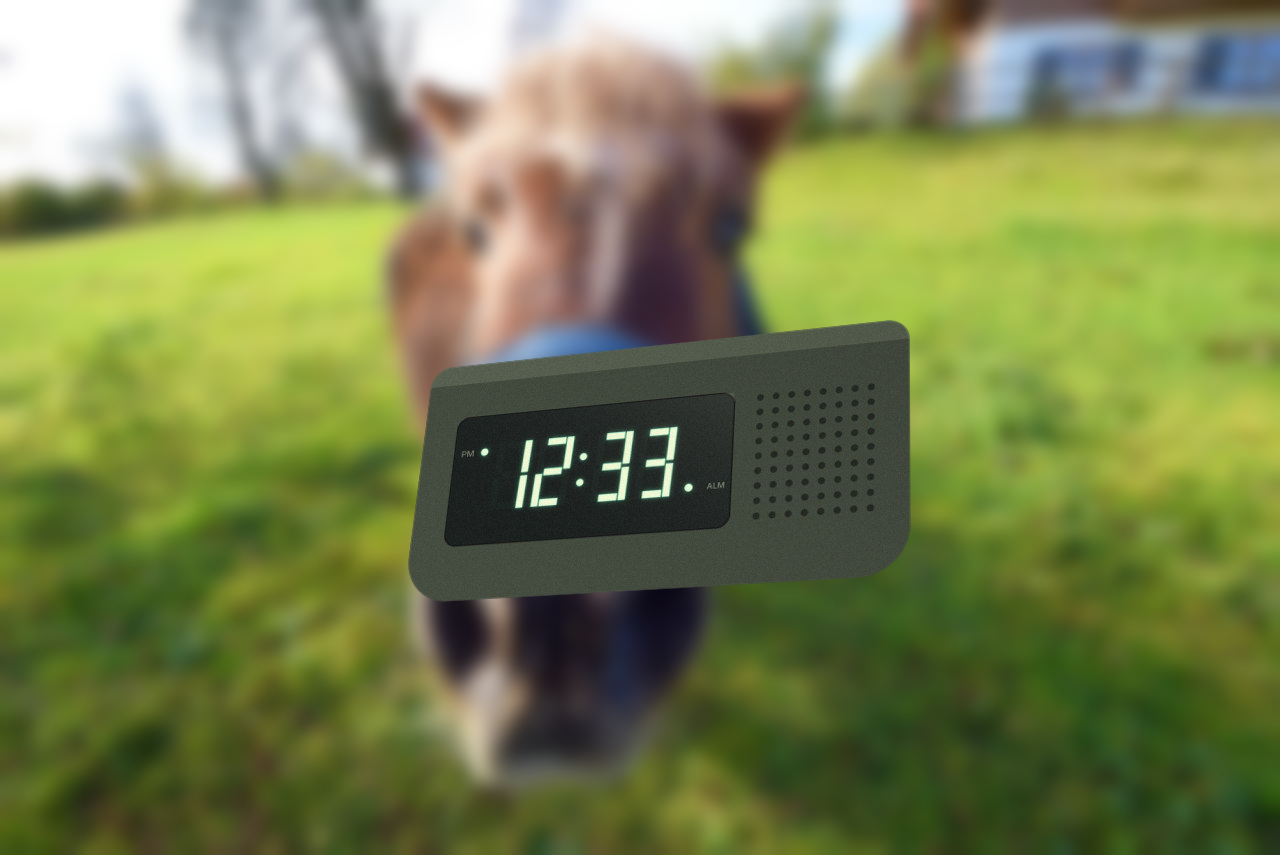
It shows {"hour": 12, "minute": 33}
